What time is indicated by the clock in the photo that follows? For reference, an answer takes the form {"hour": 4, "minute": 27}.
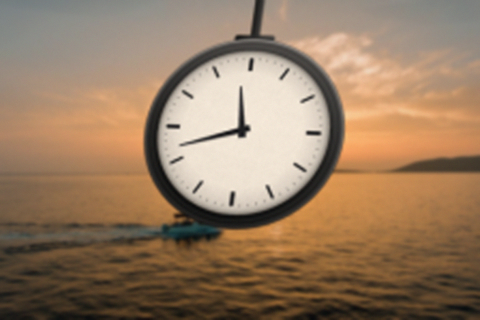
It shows {"hour": 11, "minute": 42}
